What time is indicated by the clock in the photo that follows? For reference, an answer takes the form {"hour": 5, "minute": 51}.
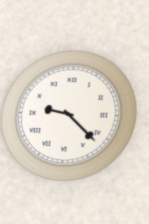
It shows {"hour": 9, "minute": 22}
